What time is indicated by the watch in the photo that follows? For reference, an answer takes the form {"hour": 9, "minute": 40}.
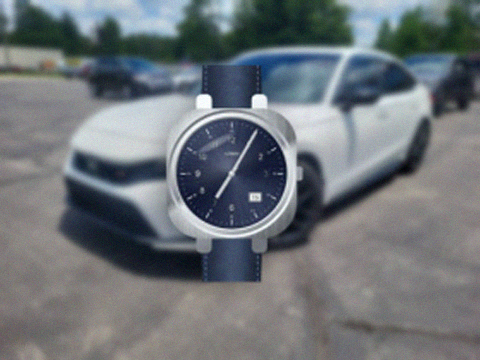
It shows {"hour": 7, "minute": 5}
